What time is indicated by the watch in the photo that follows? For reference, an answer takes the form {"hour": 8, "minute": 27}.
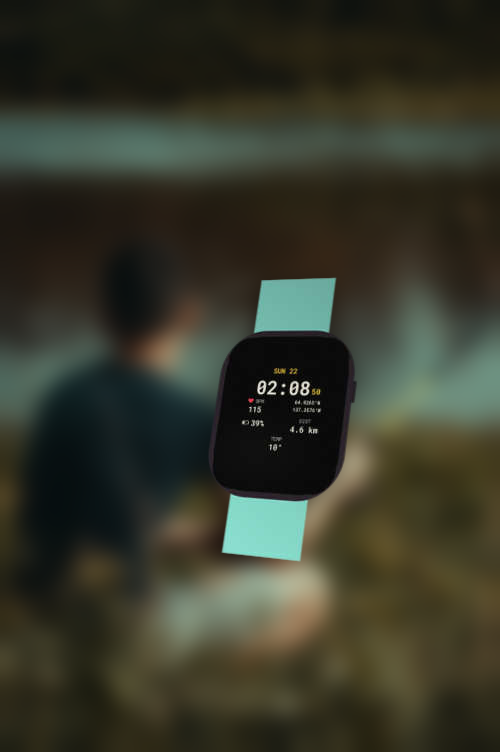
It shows {"hour": 2, "minute": 8}
